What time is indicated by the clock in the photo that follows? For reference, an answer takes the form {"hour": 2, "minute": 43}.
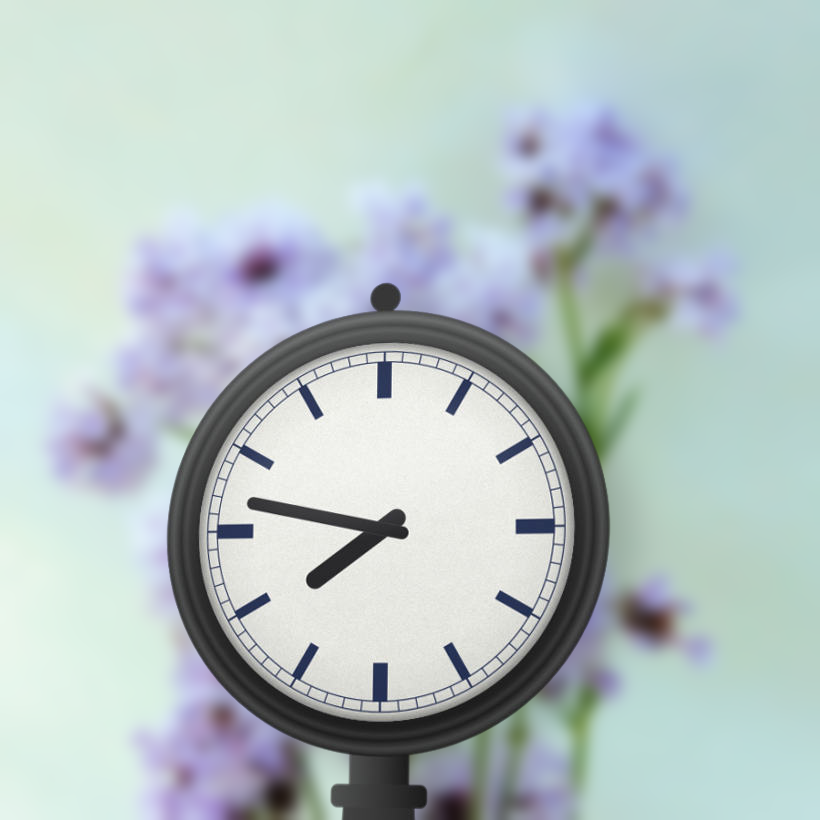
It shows {"hour": 7, "minute": 47}
